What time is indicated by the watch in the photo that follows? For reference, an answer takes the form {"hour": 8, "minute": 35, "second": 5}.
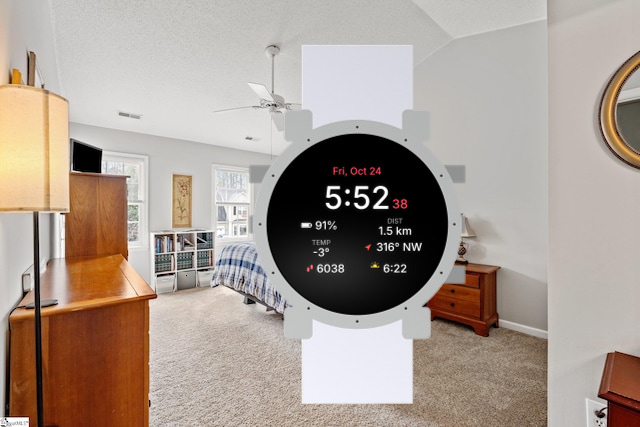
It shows {"hour": 5, "minute": 52, "second": 38}
